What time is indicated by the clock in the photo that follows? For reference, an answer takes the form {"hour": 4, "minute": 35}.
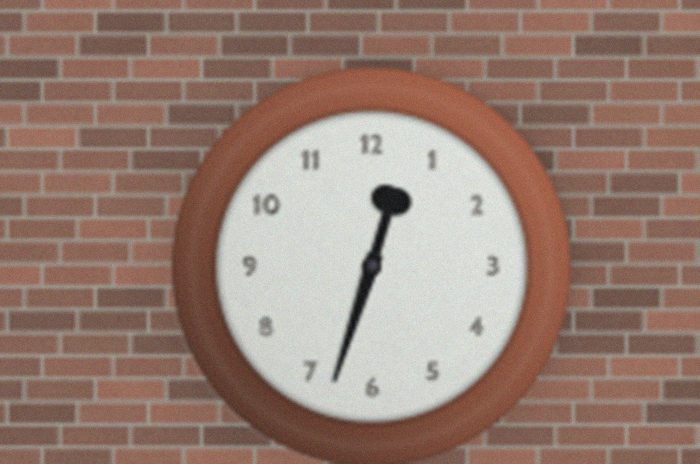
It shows {"hour": 12, "minute": 33}
